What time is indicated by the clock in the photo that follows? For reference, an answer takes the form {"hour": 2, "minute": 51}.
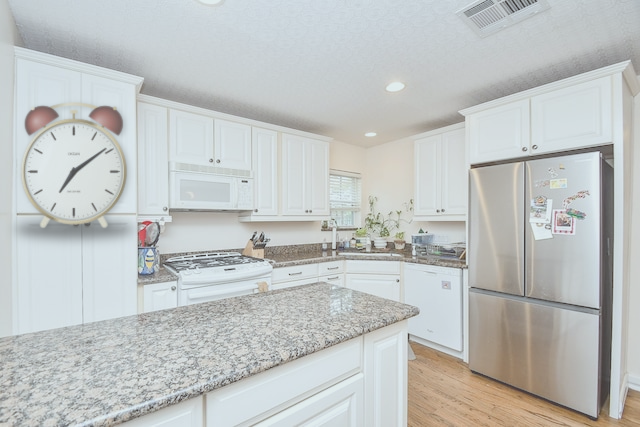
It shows {"hour": 7, "minute": 9}
